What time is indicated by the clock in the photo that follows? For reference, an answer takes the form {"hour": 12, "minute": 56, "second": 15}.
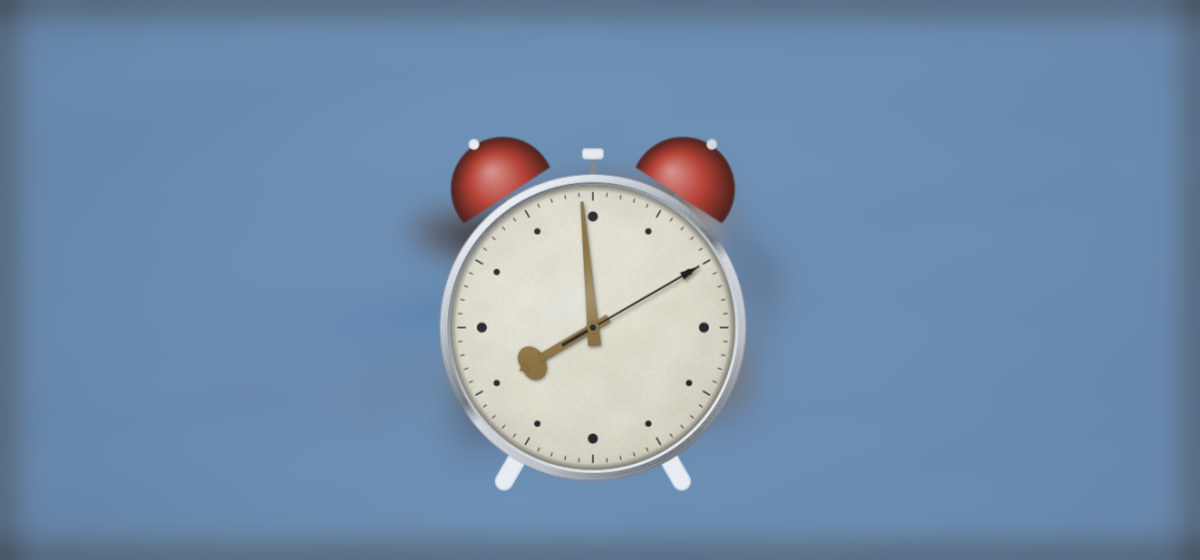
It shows {"hour": 7, "minute": 59, "second": 10}
